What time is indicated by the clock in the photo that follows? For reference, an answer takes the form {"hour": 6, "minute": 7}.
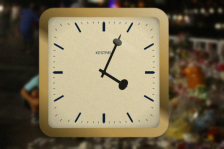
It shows {"hour": 4, "minute": 4}
